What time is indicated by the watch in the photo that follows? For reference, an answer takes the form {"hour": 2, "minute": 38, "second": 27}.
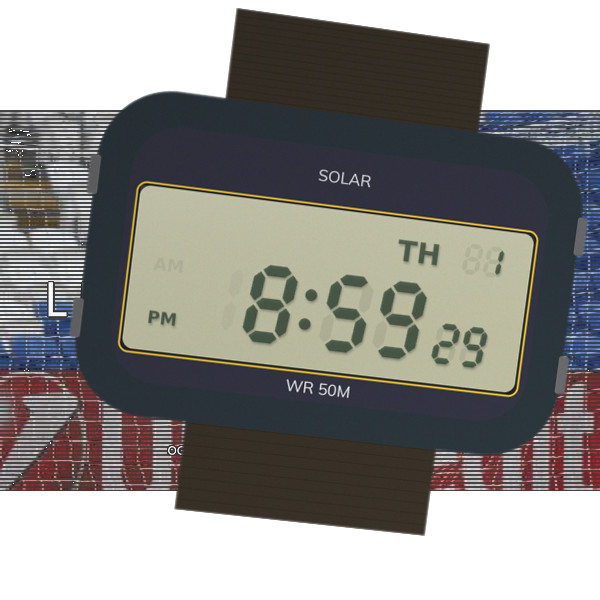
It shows {"hour": 8, "minute": 59, "second": 29}
